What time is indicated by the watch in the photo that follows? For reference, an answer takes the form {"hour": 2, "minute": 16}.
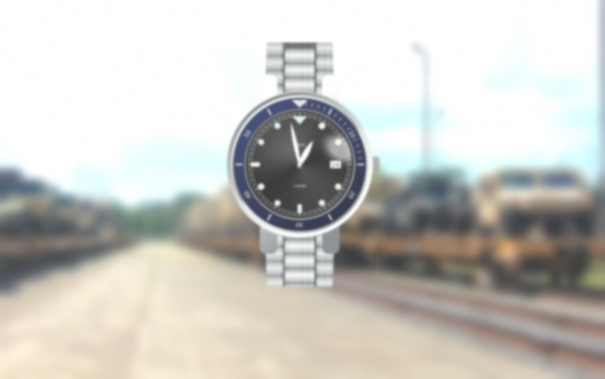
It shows {"hour": 12, "minute": 58}
